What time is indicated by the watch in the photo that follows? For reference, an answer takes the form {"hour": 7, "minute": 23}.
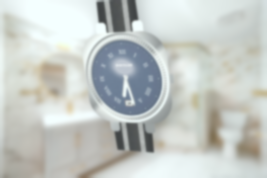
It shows {"hour": 6, "minute": 28}
